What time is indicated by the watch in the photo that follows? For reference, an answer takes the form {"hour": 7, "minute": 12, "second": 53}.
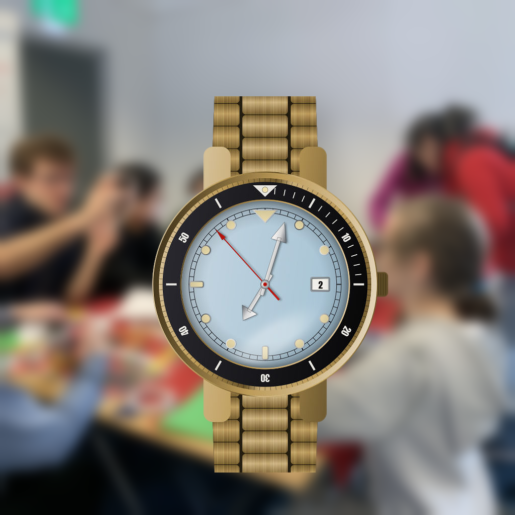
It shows {"hour": 7, "minute": 2, "second": 53}
